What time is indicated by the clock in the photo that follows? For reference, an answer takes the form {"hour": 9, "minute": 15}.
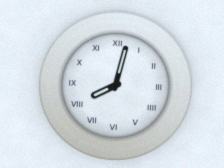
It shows {"hour": 8, "minute": 2}
